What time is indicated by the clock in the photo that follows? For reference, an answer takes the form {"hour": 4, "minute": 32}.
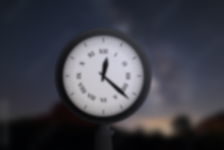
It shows {"hour": 12, "minute": 22}
